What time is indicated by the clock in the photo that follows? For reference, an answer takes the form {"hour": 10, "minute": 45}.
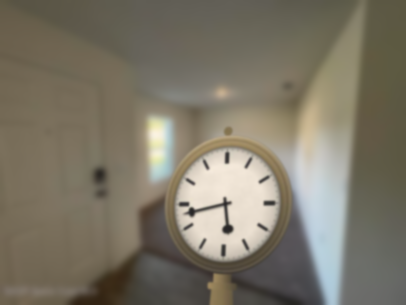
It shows {"hour": 5, "minute": 43}
